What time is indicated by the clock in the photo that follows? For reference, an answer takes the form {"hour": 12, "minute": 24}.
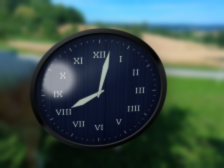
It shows {"hour": 8, "minute": 2}
